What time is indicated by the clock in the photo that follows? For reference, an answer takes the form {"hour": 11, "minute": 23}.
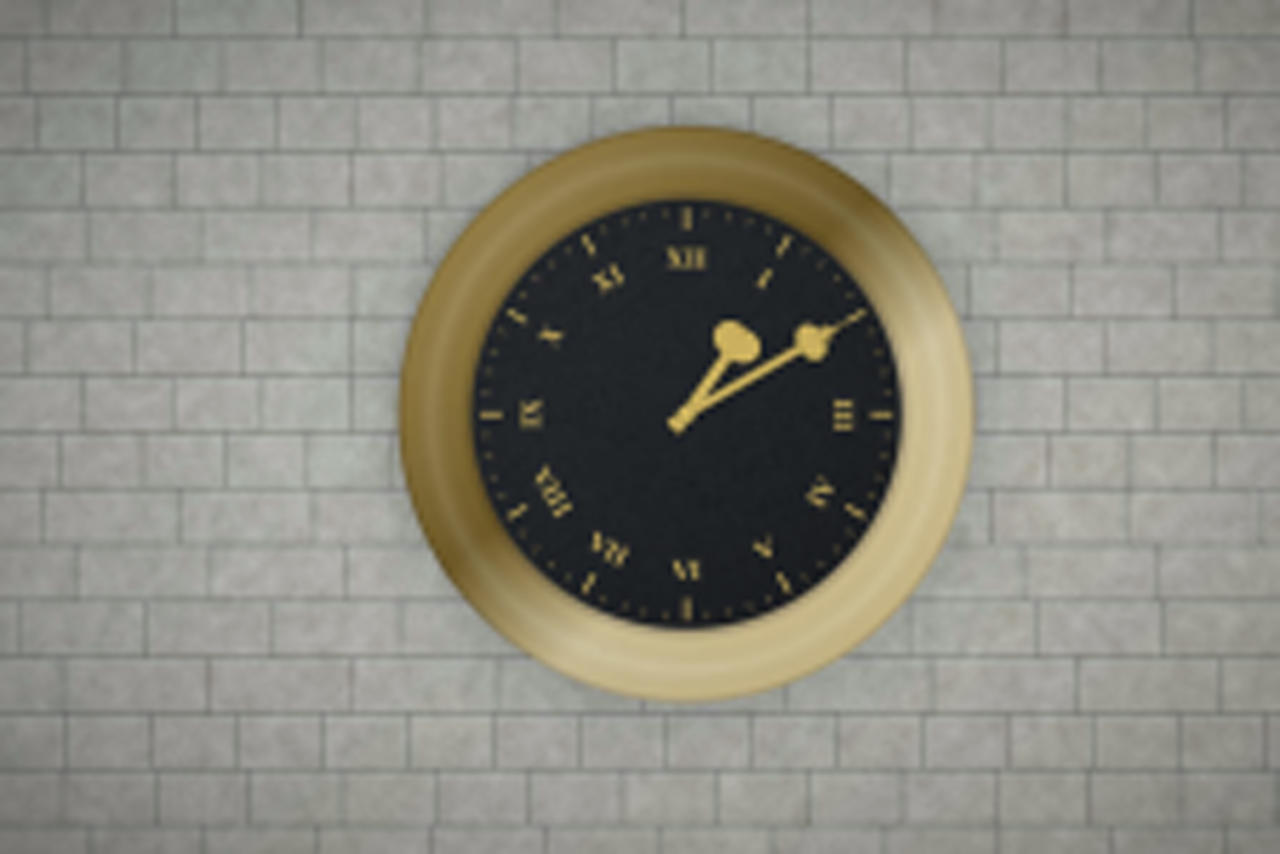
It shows {"hour": 1, "minute": 10}
